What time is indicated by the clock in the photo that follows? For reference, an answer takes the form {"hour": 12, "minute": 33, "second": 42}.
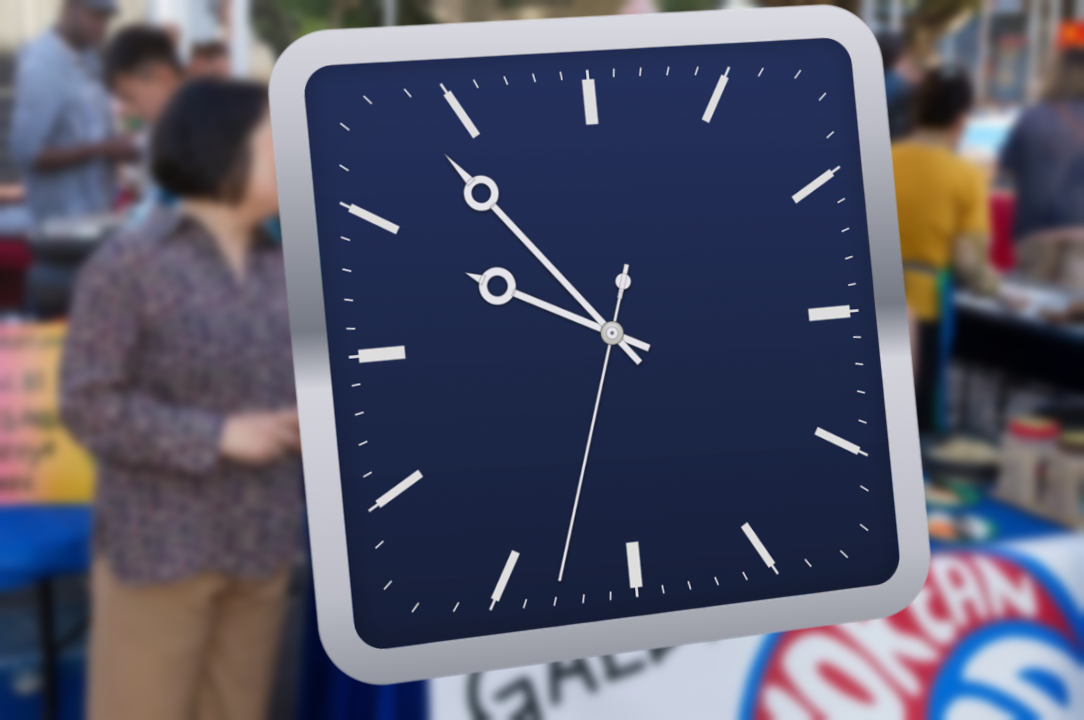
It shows {"hour": 9, "minute": 53, "second": 33}
